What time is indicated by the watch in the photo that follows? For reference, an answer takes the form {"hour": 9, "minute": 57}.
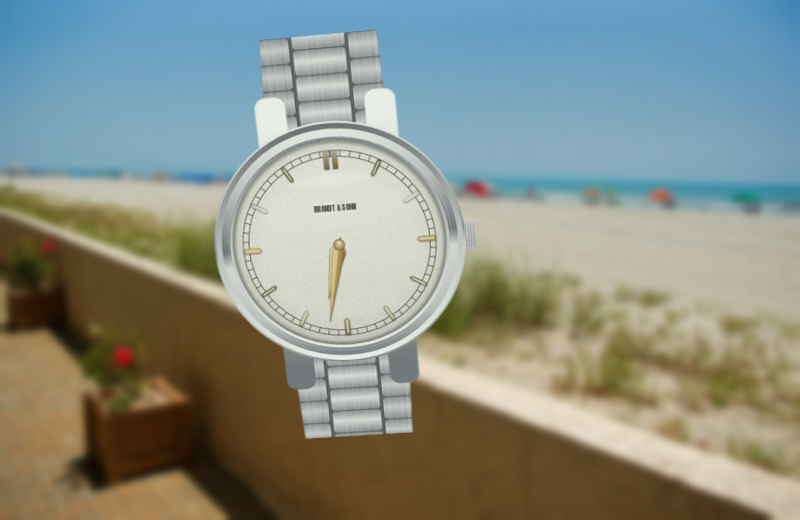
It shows {"hour": 6, "minute": 32}
